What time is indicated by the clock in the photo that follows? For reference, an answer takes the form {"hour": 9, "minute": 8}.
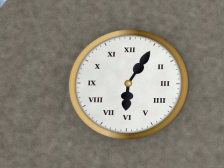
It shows {"hour": 6, "minute": 5}
